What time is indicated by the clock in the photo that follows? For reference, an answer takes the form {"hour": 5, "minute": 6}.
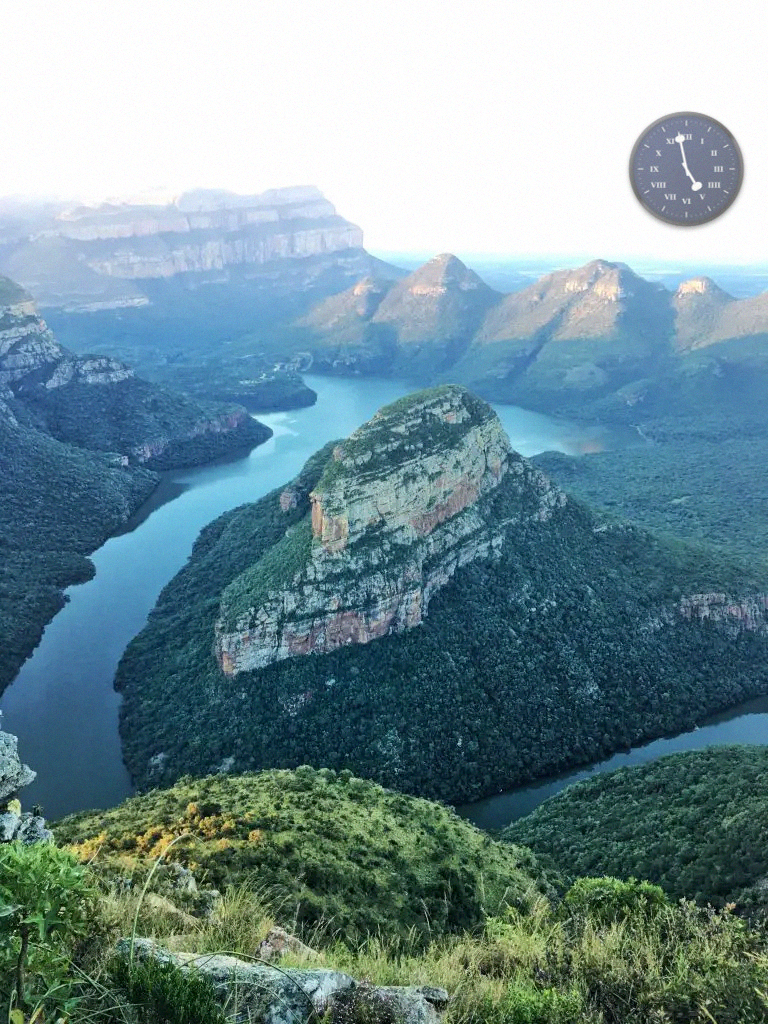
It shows {"hour": 4, "minute": 58}
